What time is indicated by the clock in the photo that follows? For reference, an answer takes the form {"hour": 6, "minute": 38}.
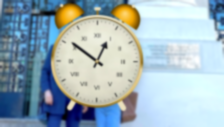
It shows {"hour": 12, "minute": 51}
